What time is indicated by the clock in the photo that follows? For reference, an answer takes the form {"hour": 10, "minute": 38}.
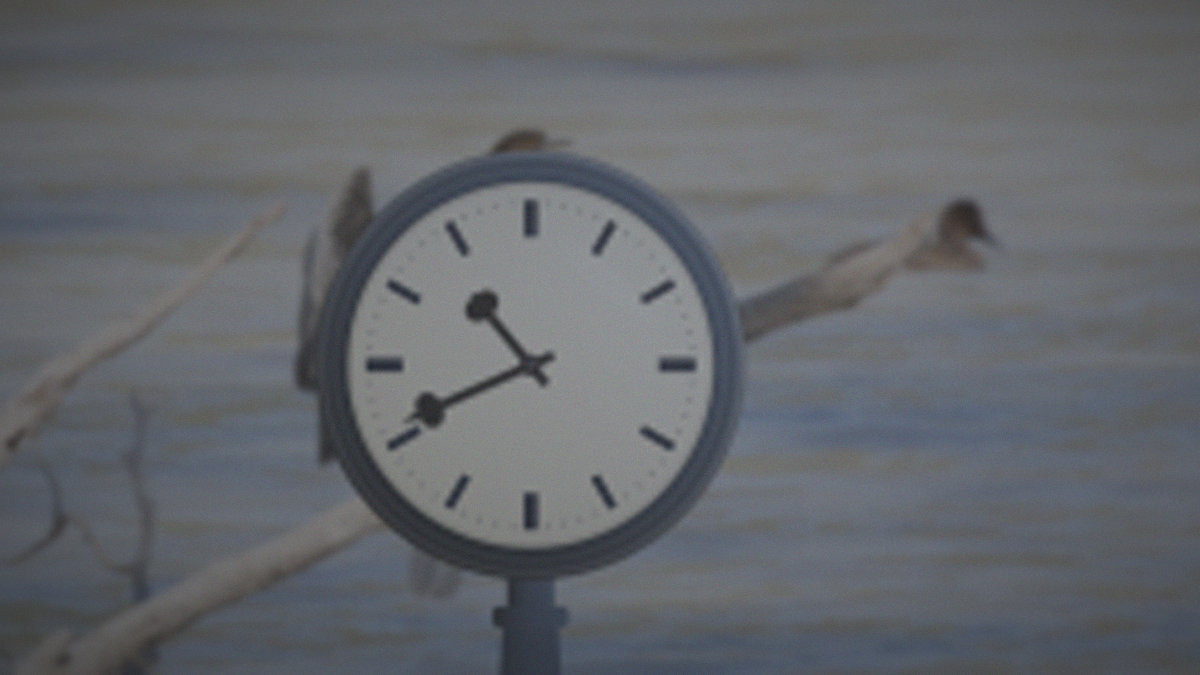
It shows {"hour": 10, "minute": 41}
